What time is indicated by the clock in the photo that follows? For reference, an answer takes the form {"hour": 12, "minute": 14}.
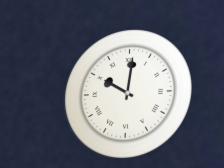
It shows {"hour": 10, "minute": 1}
